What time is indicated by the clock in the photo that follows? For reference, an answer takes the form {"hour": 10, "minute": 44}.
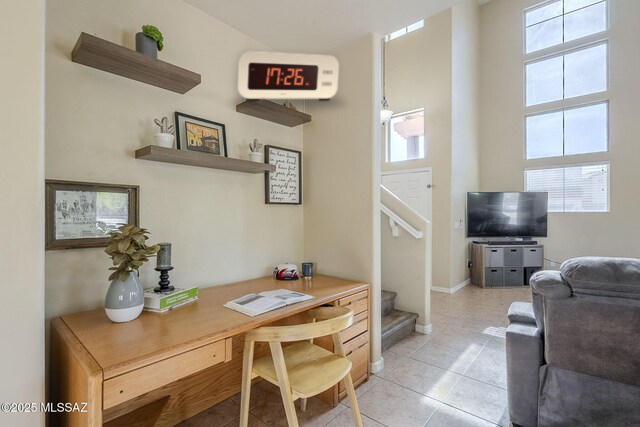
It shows {"hour": 17, "minute": 26}
